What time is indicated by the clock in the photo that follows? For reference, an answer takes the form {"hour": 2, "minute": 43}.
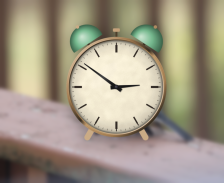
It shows {"hour": 2, "minute": 51}
